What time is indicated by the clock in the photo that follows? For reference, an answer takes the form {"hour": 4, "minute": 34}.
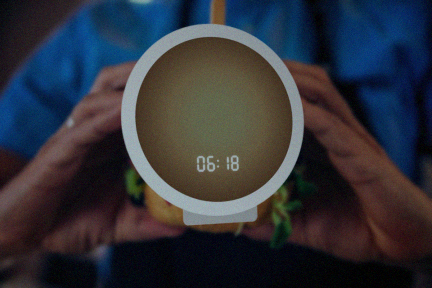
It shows {"hour": 6, "minute": 18}
